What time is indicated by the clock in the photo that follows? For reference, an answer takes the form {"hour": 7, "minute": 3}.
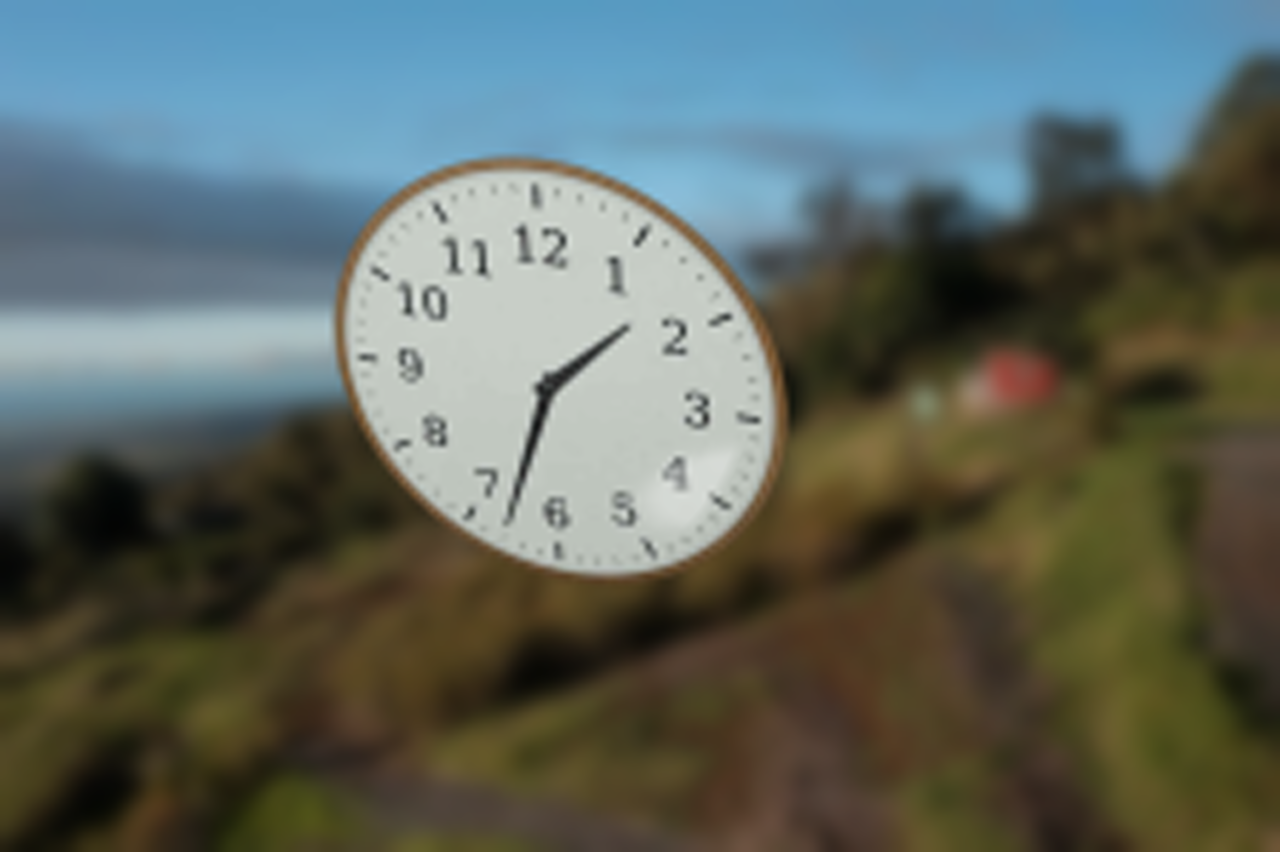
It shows {"hour": 1, "minute": 33}
